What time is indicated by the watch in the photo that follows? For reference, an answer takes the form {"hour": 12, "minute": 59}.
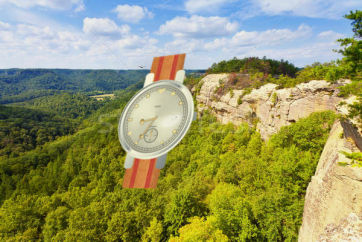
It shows {"hour": 8, "minute": 35}
